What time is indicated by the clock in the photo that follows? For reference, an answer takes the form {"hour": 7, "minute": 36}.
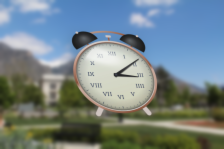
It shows {"hour": 3, "minute": 9}
